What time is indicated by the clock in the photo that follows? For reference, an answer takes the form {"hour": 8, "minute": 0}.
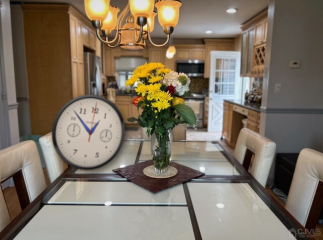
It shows {"hour": 12, "minute": 52}
